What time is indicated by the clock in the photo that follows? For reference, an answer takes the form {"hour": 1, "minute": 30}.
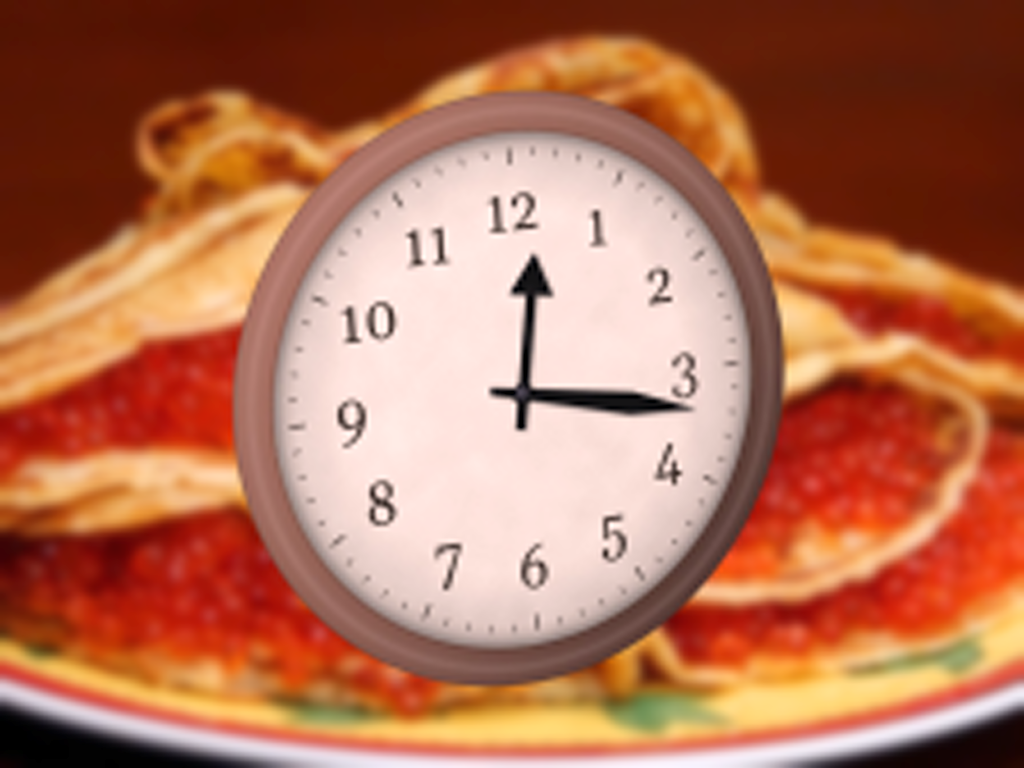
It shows {"hour": 12, "minute": 17}
